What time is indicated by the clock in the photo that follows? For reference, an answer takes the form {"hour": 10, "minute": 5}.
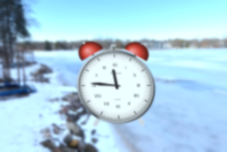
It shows {"hour": 11, "minute": 46}
